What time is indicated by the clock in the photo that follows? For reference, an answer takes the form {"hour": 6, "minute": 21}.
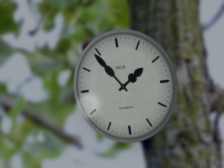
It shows {"hour": 1, "minute": 54}
